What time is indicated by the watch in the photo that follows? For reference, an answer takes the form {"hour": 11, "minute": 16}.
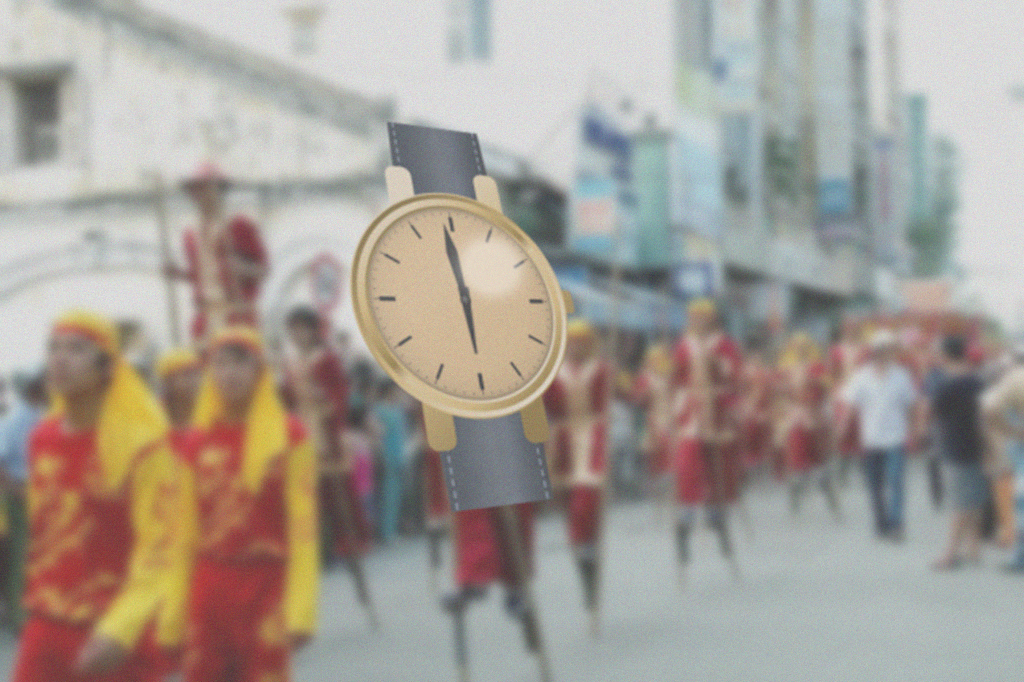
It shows {"hour": 5, "minute": 59}
